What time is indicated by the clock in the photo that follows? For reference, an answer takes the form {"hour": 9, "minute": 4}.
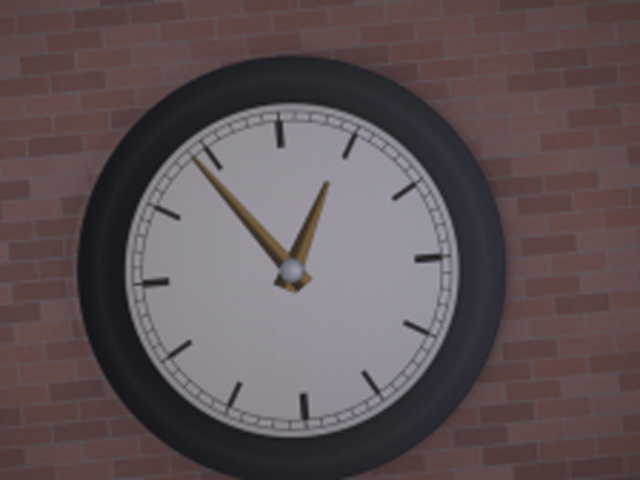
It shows {"hour": 12, "minute": 54}
